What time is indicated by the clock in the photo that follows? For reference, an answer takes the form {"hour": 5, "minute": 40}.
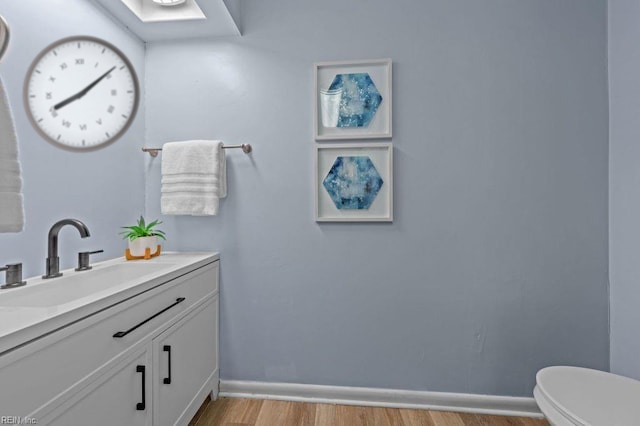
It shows {"hour": 8, "minute": 9}
